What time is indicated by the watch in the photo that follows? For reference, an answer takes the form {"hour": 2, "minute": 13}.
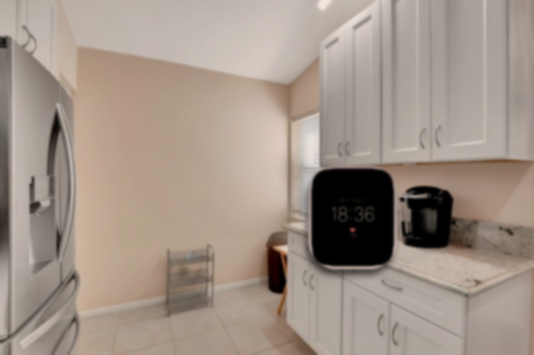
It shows {"hour": 18, "minute": 36}
